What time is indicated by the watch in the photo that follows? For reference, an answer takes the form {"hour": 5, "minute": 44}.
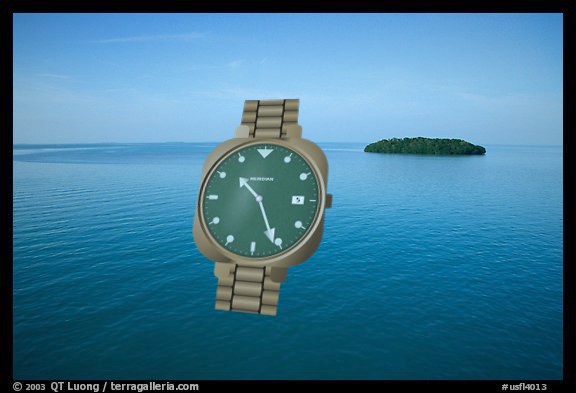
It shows {"hour": 10, "minute": 26}
